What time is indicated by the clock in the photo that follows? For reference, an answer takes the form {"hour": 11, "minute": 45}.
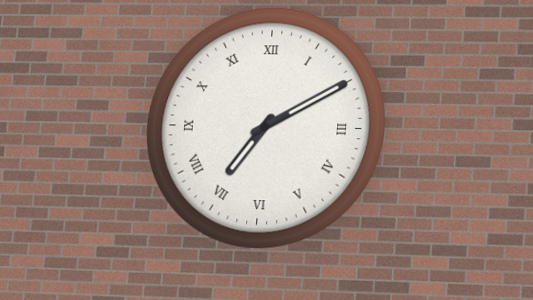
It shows {"hour": 7, "minute": 10}
